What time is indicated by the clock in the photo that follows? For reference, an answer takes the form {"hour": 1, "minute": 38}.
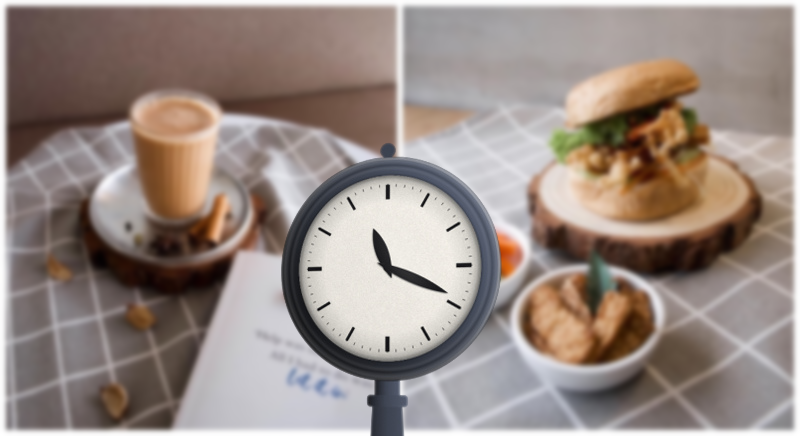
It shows {"hour": 11, "minute": 19}
